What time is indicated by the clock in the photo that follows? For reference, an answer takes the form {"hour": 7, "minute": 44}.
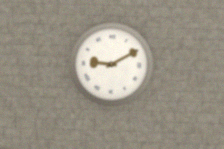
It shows {"hour": 9, "minute": 10}
